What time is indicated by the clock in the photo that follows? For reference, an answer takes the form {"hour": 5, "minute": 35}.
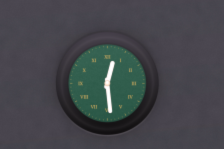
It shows {"hour": 12, "minute": 29}
